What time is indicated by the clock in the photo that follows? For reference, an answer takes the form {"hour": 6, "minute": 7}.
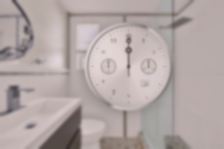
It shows {"hour": 12, "minute": 0}
